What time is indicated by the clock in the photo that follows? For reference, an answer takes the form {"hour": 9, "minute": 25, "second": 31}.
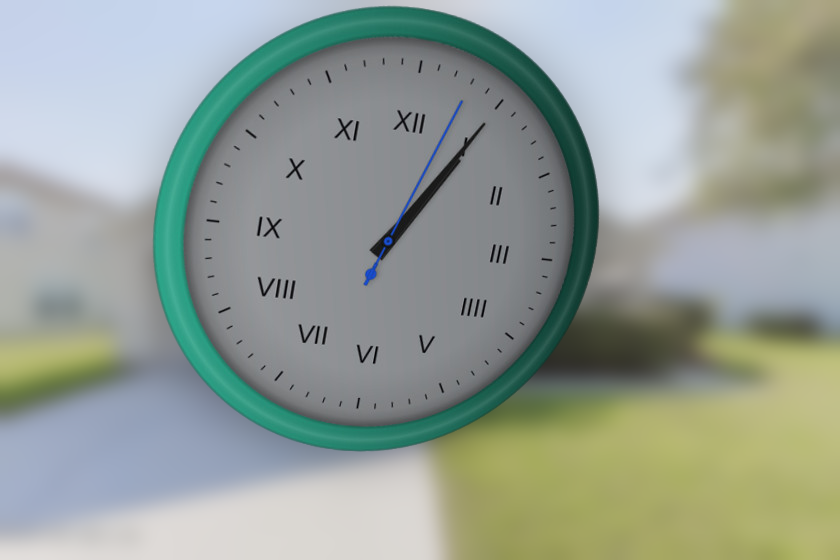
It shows {"hour": 1, "minute": 5, "second": 3}
